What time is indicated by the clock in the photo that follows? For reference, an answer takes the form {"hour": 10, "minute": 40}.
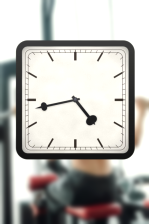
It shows {"hour": 4, "minute": 43}
